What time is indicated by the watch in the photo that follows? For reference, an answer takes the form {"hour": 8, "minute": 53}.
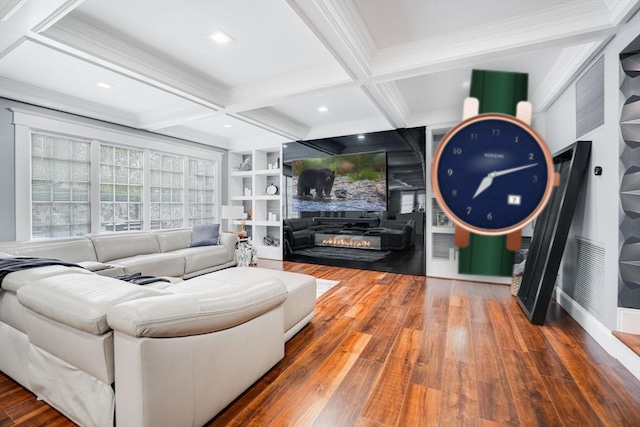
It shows {"hour": 7, "minute": 12}
